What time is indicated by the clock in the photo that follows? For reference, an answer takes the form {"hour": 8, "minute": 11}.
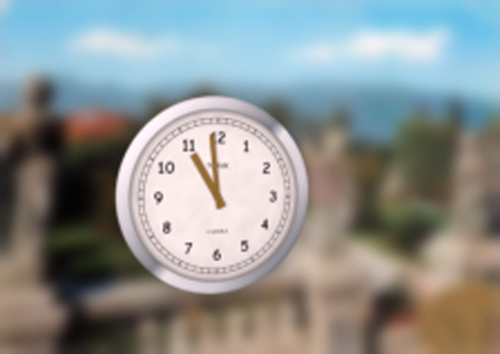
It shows {"hour": 10, "minute": 59}
